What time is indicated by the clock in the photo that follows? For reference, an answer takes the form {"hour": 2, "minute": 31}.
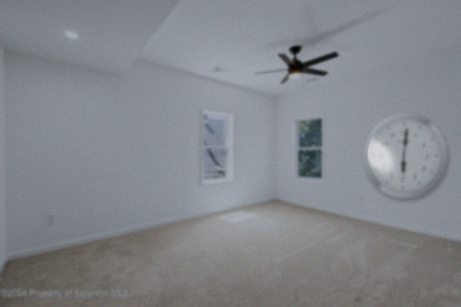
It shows {"hour": 6, "minute": 1}
